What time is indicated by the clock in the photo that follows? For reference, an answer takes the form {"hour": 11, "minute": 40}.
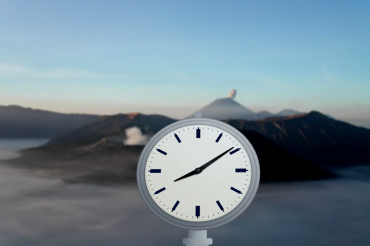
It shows {"hour": 8, "minute": 9}
